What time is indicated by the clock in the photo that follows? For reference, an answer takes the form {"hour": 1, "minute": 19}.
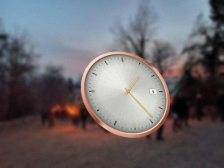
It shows {"hour": 1, "minute": 24}
